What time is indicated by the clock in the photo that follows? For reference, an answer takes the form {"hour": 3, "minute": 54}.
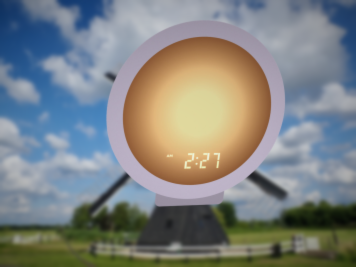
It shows {"hour": 2, "minute": 27}
